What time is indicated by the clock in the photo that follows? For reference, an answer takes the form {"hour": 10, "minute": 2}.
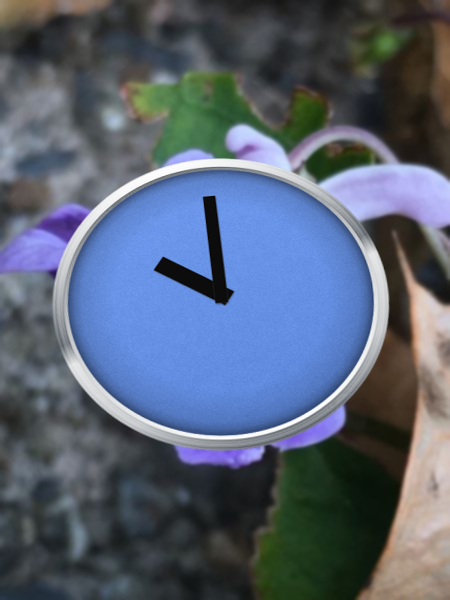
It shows {"hour": 9, "minute": 59}
